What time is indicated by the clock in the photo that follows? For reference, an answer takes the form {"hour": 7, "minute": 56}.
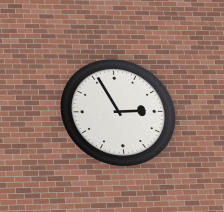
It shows {"hour": 2, "minute": 56}
